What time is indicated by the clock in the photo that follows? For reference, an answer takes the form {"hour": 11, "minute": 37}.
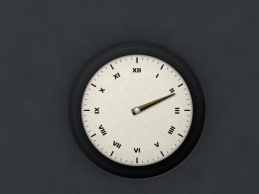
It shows {"hour": 2, "minute": 11}
